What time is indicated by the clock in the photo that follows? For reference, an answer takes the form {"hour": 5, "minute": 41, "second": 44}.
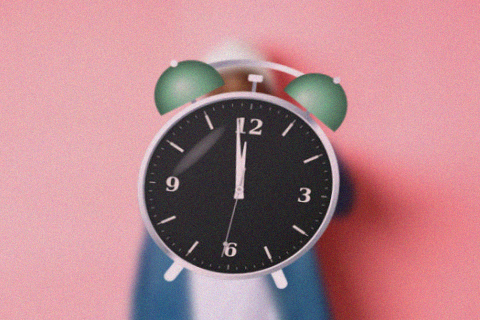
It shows {"hour": 11, "minute": 58, "second": 31}
